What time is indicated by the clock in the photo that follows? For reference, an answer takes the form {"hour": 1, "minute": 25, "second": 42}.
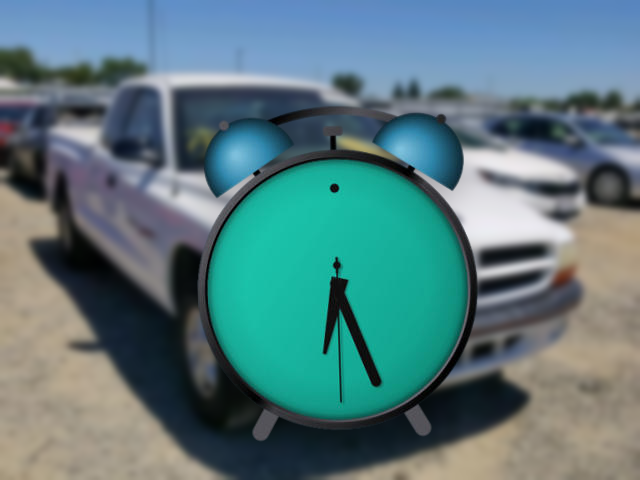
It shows {"hour": 6, "minute": 26, "second": 30}
